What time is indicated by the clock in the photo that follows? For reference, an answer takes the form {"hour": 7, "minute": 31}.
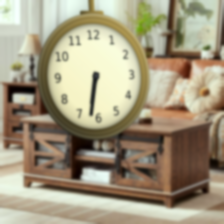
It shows {"hour": 6, "minute": 32}
